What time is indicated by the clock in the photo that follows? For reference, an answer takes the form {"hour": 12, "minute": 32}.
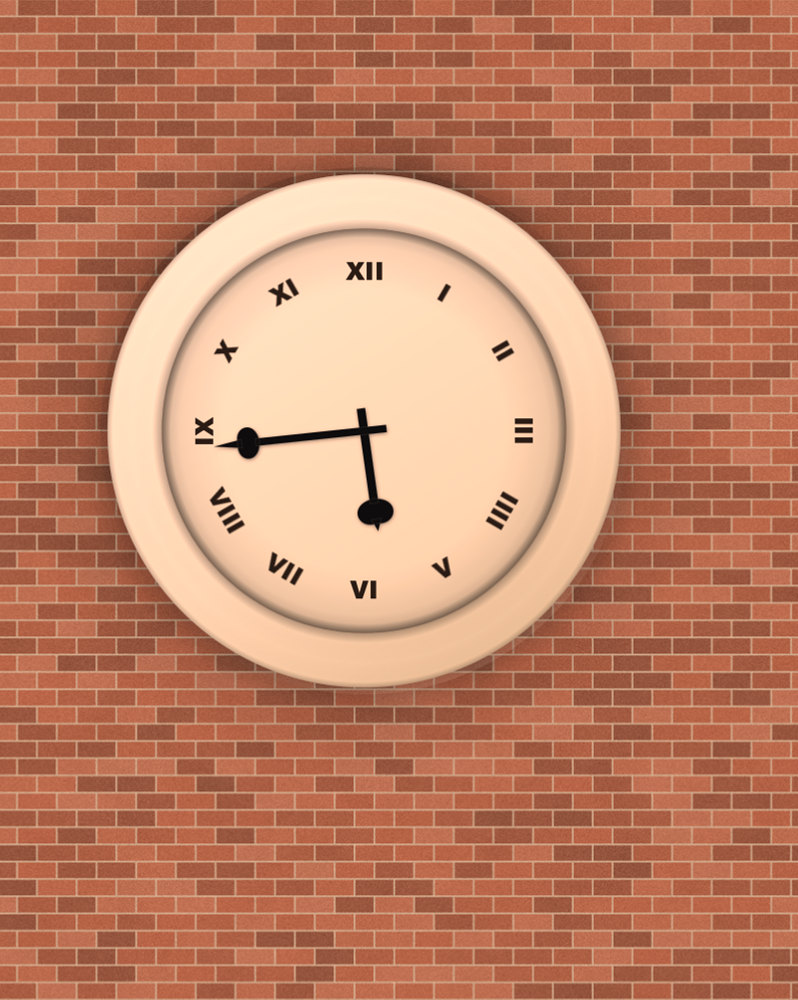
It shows {"hour": 5, "minute": 44}
